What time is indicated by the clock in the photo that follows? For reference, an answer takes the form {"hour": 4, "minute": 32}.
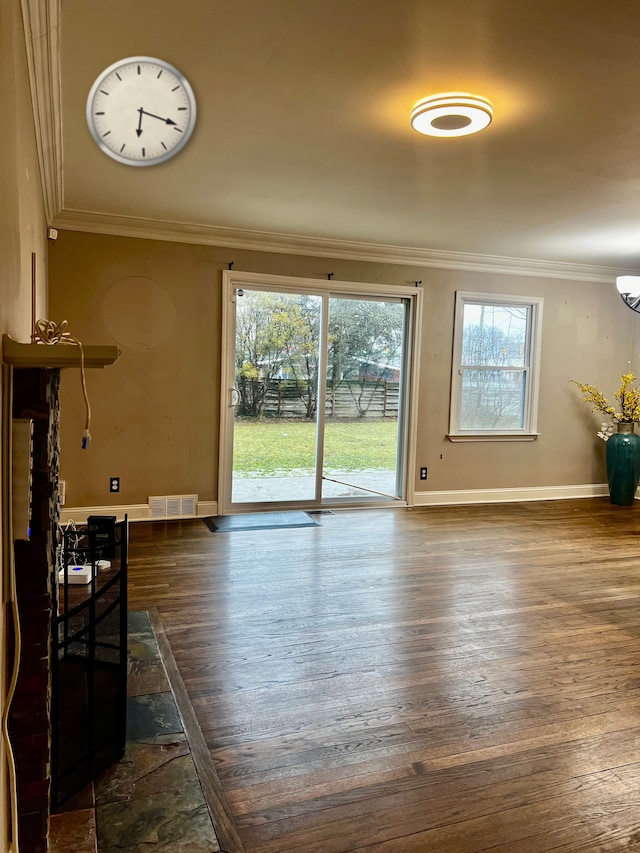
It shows {"hour": 6, "minute": 19}
